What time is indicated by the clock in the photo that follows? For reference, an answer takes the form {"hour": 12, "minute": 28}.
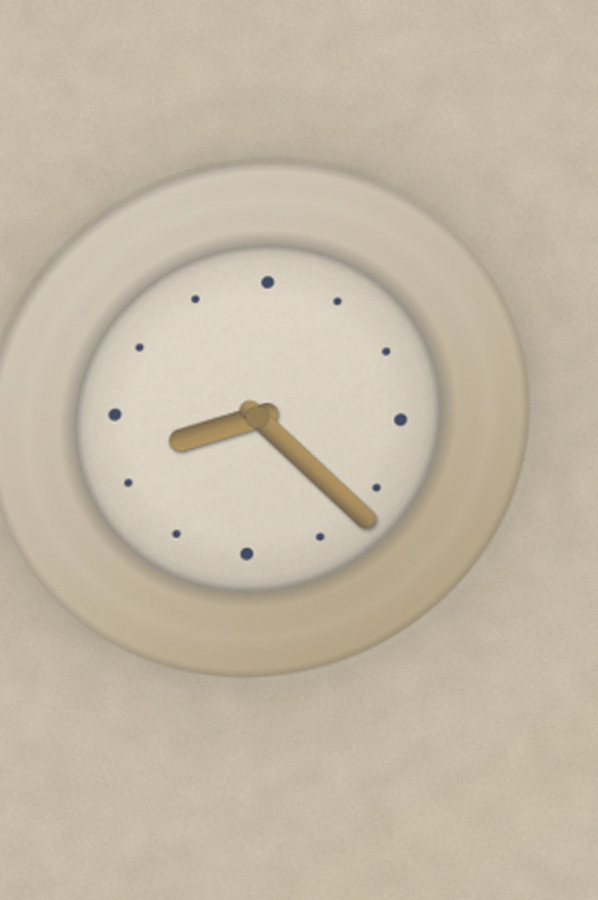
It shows {"hour": 8, "minute": 22}
